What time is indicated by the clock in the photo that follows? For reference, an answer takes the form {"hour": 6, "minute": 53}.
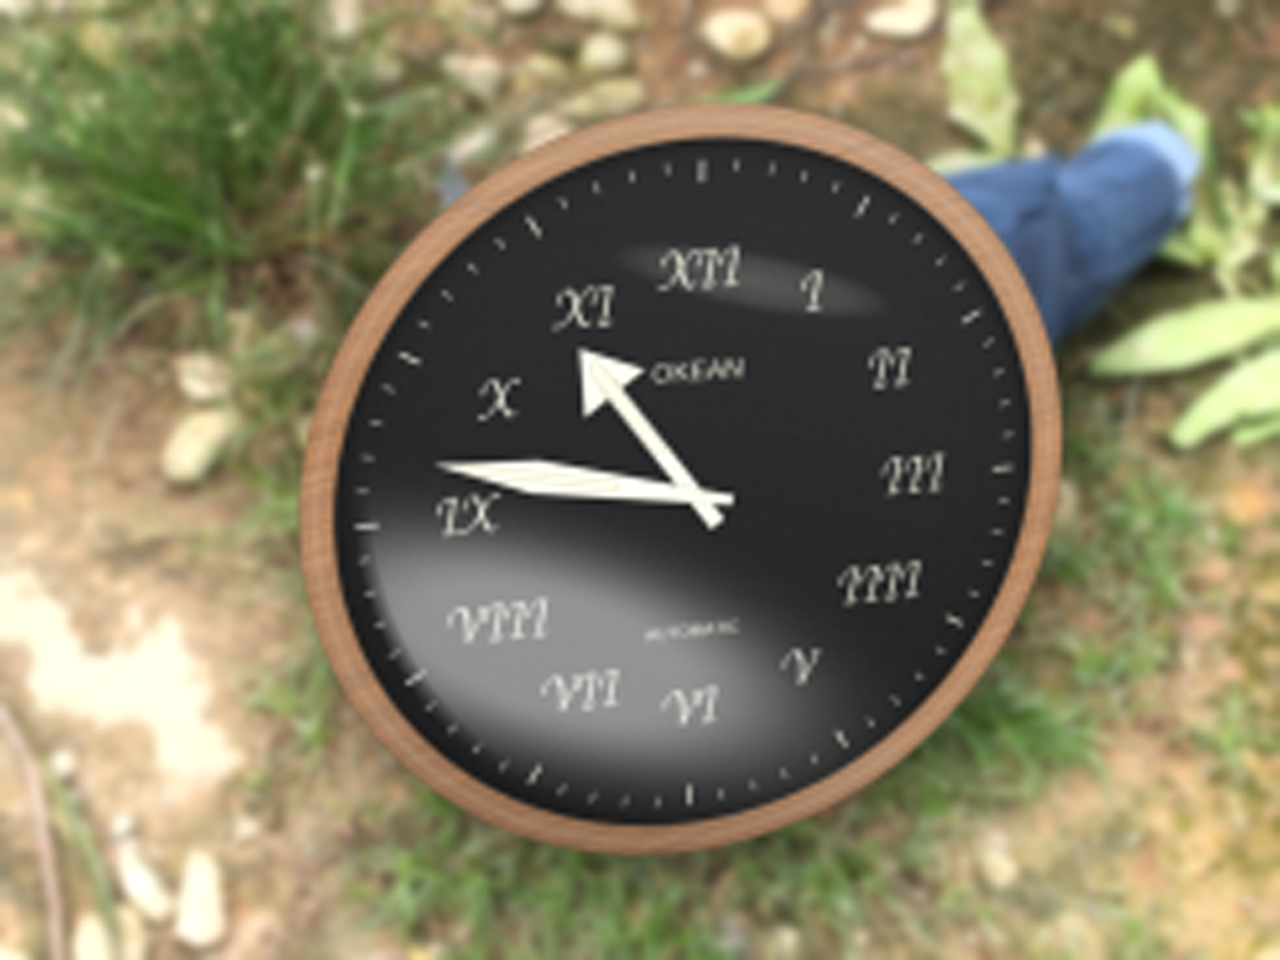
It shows {"hour": 10, "minute": 47}
